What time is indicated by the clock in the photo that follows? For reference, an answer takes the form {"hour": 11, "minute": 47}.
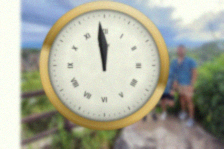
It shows {"hour": 11, "minute": 59}
